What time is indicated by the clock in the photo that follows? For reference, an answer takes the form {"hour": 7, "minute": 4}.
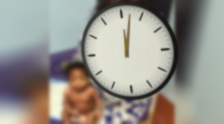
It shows {"hour": 12, "minute": 2}
